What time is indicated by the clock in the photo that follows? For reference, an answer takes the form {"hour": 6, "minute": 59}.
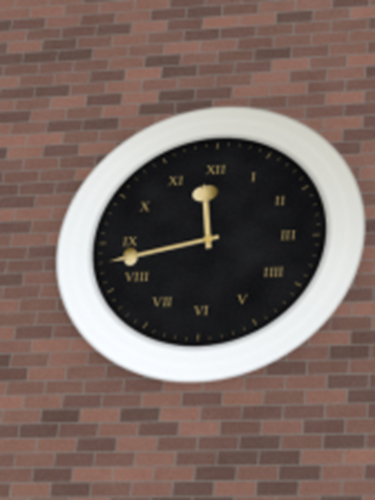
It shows {"hour": 11, "minute": 43}
